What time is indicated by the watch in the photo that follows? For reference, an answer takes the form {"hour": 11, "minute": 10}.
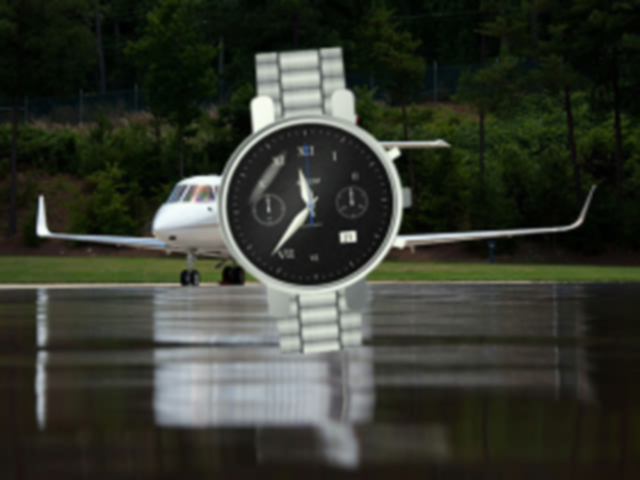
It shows {"hour": 11, "minute": 37}
